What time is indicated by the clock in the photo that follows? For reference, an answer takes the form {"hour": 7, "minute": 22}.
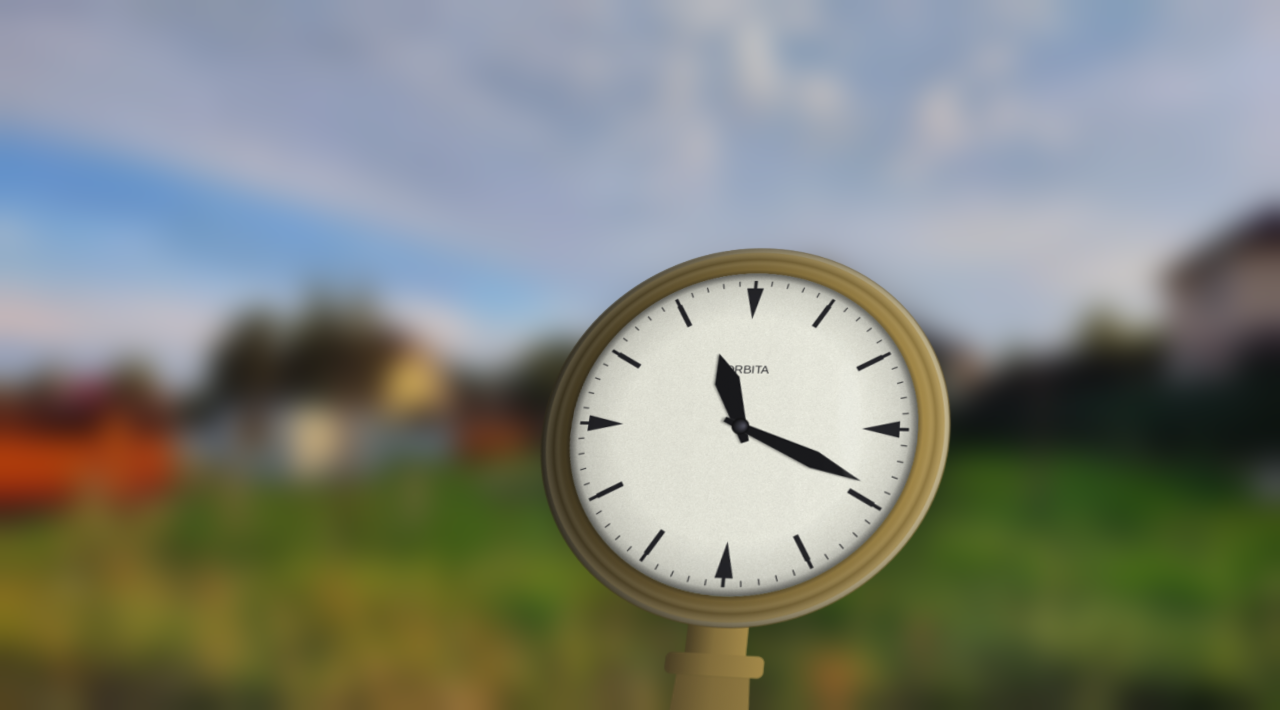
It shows {"hour": 11, "minute": 19}
